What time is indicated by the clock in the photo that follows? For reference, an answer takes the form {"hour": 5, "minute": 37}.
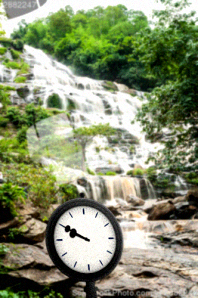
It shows {"hour": 9, "minute": 50}
